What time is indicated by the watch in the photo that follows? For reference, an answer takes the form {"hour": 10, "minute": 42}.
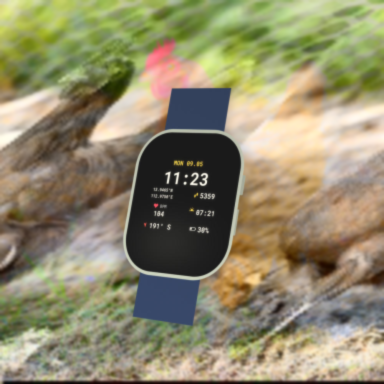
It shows {"hour": 11, "minute": 23}
